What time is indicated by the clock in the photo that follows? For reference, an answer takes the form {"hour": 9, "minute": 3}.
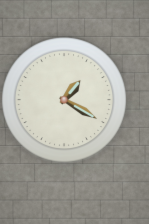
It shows {"hour": 1, "minute": 20}
